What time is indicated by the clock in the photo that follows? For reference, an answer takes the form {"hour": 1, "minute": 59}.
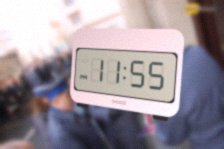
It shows {"hour": 11, "minute": 55}
